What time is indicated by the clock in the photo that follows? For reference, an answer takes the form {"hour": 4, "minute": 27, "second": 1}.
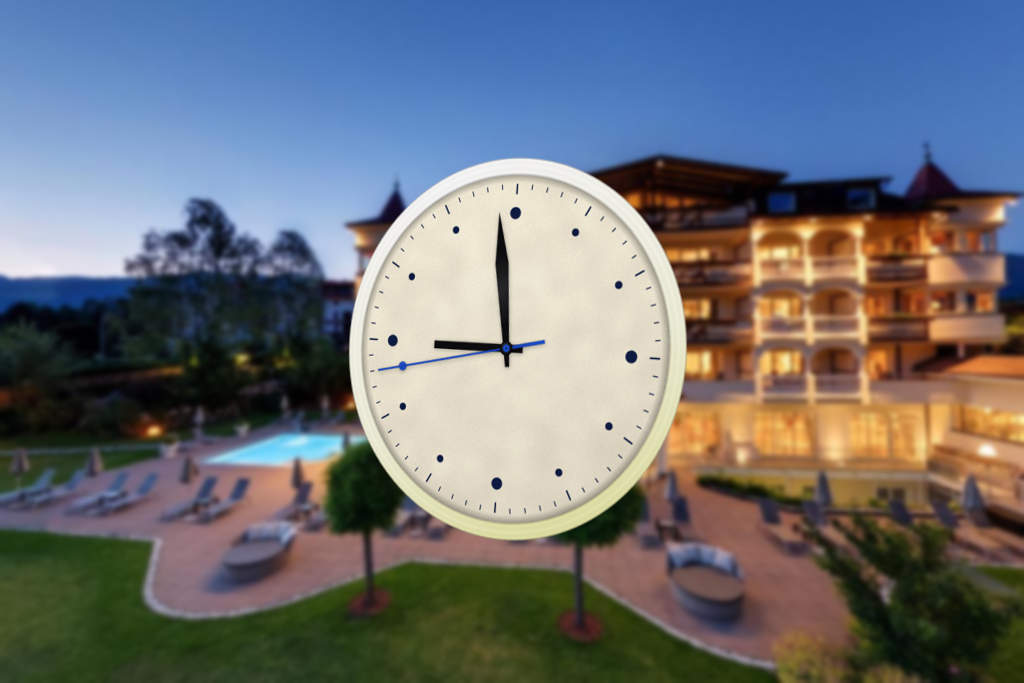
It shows {"hour": 8, "minute": 58, "second": 43}
